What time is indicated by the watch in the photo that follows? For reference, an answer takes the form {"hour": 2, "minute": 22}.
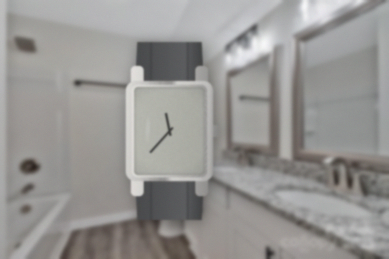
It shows {"hour": 11, "minute": 37}
